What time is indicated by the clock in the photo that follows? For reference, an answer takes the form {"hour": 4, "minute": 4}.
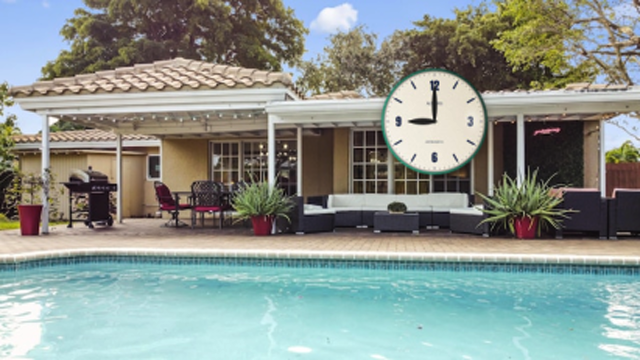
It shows {"hour": 9, "minute": 0}
